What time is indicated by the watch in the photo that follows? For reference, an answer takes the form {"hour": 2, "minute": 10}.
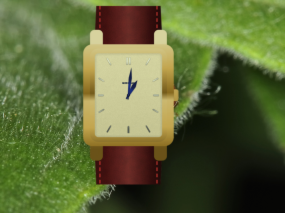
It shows {"hour": 1, "minute": 1}
